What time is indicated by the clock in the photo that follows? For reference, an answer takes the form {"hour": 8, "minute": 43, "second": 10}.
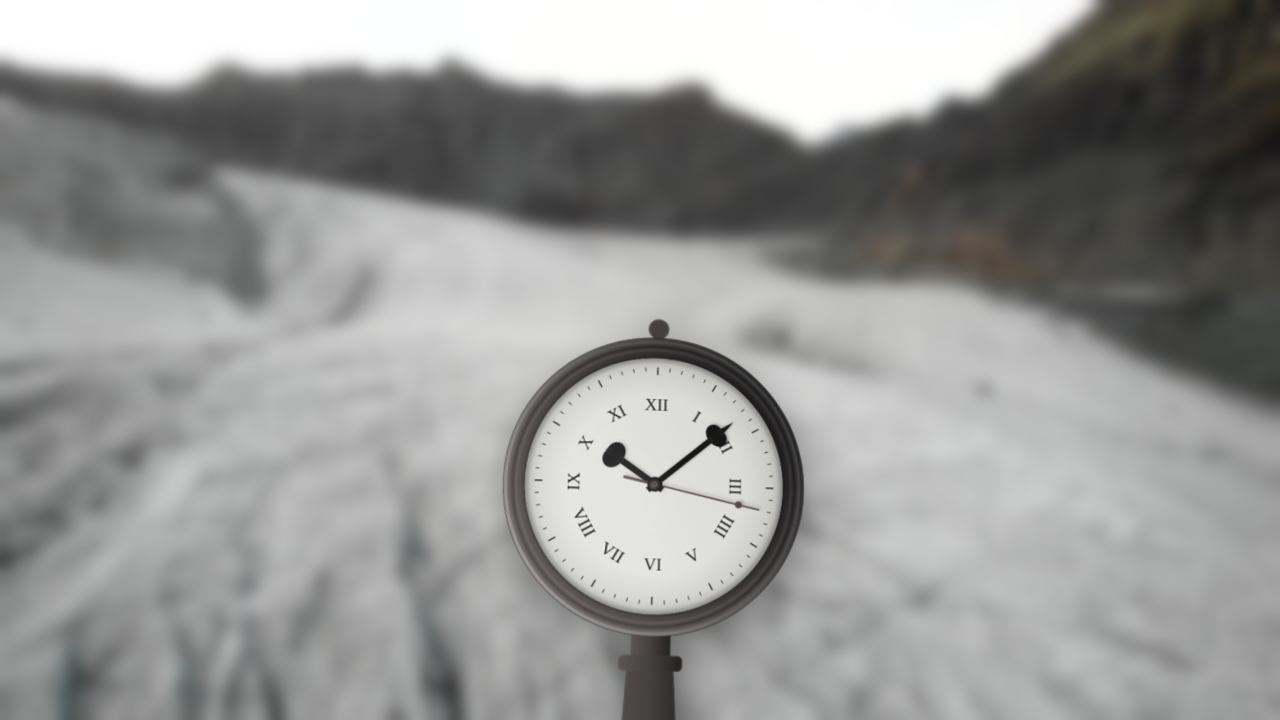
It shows {"hour": 10, "minute": 8, "second": 17}
